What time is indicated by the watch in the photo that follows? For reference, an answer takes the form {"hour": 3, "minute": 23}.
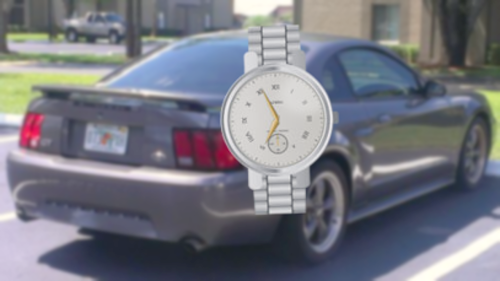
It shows {"hour": 6, "minute": 56}
